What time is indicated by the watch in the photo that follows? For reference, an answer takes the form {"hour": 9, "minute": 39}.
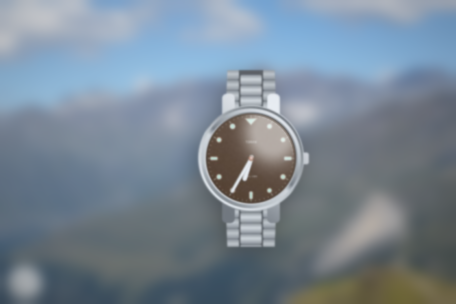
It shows {"hour": 6, "minute": 35}
